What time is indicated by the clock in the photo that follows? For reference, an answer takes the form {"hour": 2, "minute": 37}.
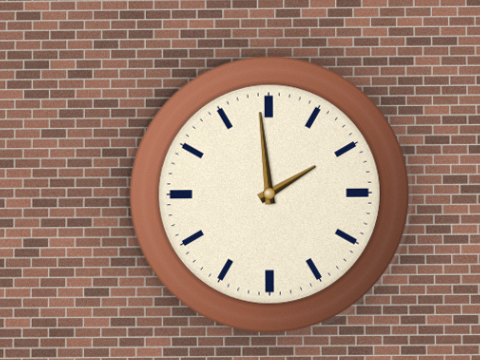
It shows {"hour": 1, "minute": 59}
